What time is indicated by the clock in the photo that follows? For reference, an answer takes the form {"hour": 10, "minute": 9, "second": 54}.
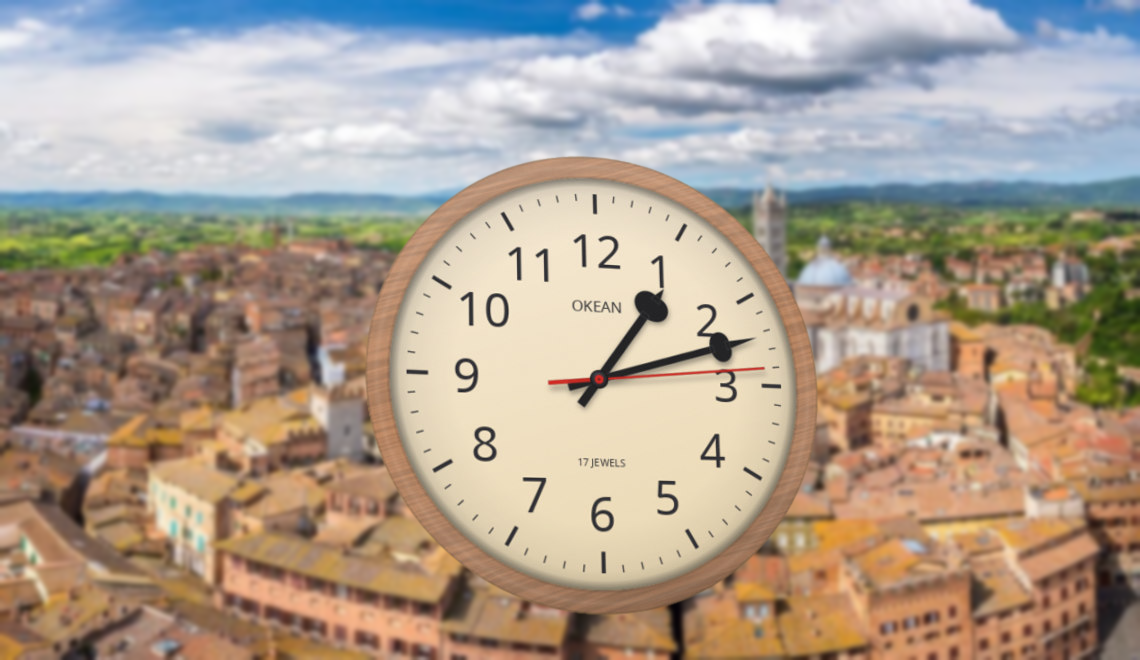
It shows {"hour": 1, "minute": 12, "second": 14}
